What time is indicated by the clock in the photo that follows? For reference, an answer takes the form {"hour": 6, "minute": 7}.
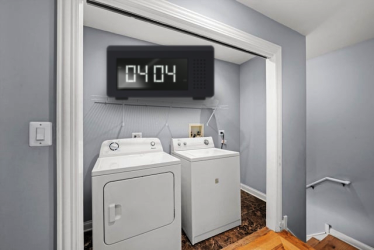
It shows {"hour": 4, "minute": 4}
